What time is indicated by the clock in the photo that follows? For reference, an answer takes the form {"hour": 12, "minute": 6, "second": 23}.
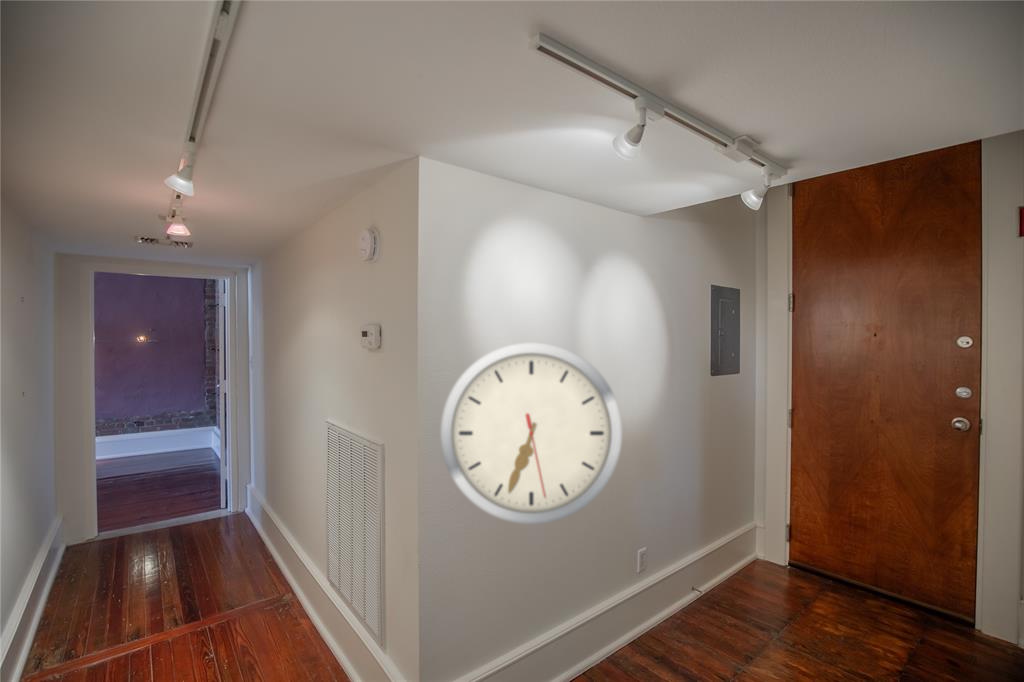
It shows {"hour": 6, "minute": 33, "second": 28}
